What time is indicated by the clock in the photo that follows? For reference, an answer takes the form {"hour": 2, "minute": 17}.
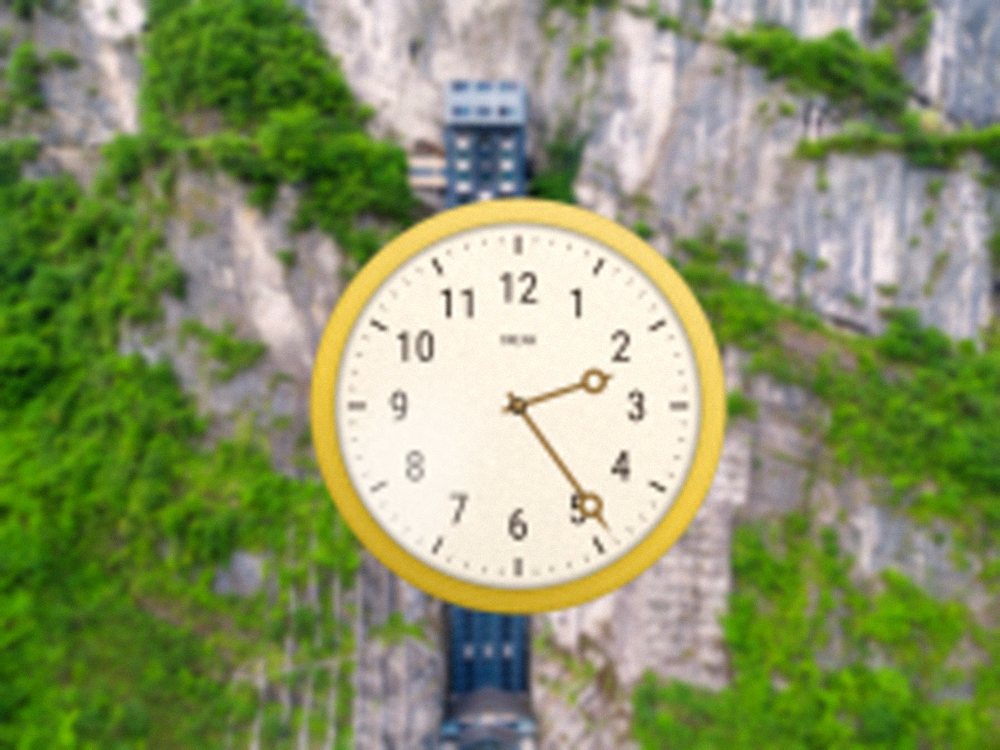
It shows {"hour": 2, "minute": 24}
